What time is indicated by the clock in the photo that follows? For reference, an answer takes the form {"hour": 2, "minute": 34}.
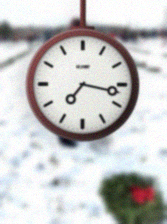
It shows {"hour": 7, "minute": 17}
